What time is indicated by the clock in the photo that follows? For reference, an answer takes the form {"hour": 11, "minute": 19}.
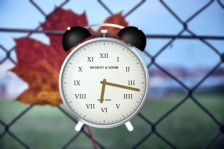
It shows {"hour": 6, "minute": 17}
